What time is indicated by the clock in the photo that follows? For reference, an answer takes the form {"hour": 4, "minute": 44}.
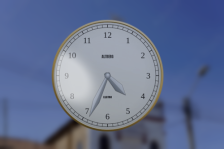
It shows {"hour": 4, "minute": 34}
